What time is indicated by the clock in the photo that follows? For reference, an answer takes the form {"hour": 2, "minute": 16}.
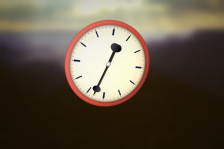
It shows {"hour": 12, "minute": 33}
